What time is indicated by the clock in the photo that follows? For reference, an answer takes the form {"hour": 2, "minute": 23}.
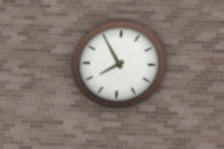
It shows {"hour": 7, "minute": 55}
